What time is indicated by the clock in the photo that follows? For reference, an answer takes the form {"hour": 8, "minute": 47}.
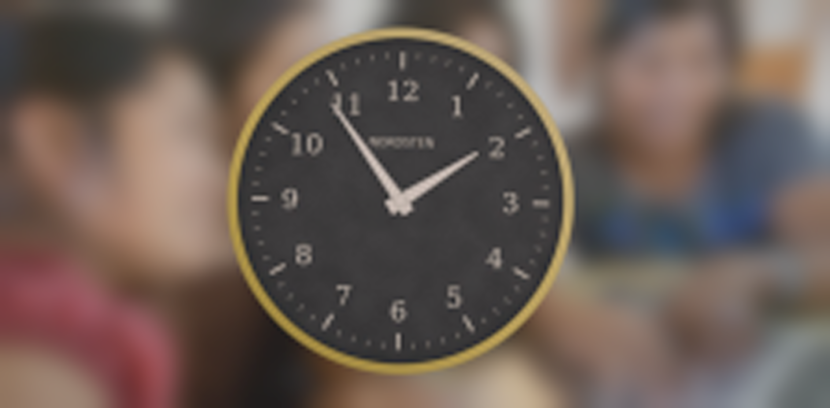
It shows {"hour": 1, "minute": 54}
